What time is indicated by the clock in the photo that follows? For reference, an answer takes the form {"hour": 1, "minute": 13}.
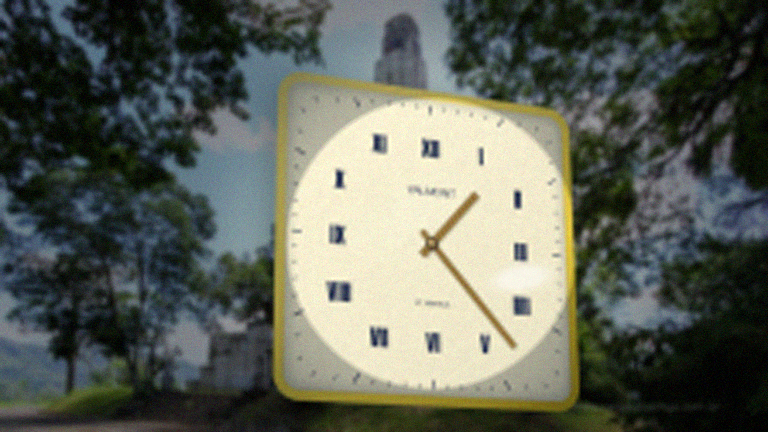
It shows {"hour": 1, "minute": 23}
